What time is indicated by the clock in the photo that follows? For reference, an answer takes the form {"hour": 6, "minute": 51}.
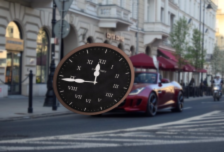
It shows {"hour": 11, "minute": 44}
